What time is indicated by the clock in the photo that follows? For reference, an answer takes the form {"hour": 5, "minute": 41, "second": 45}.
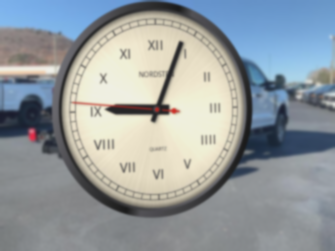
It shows {"hour": 9, "minute": 3, "second": 46}
